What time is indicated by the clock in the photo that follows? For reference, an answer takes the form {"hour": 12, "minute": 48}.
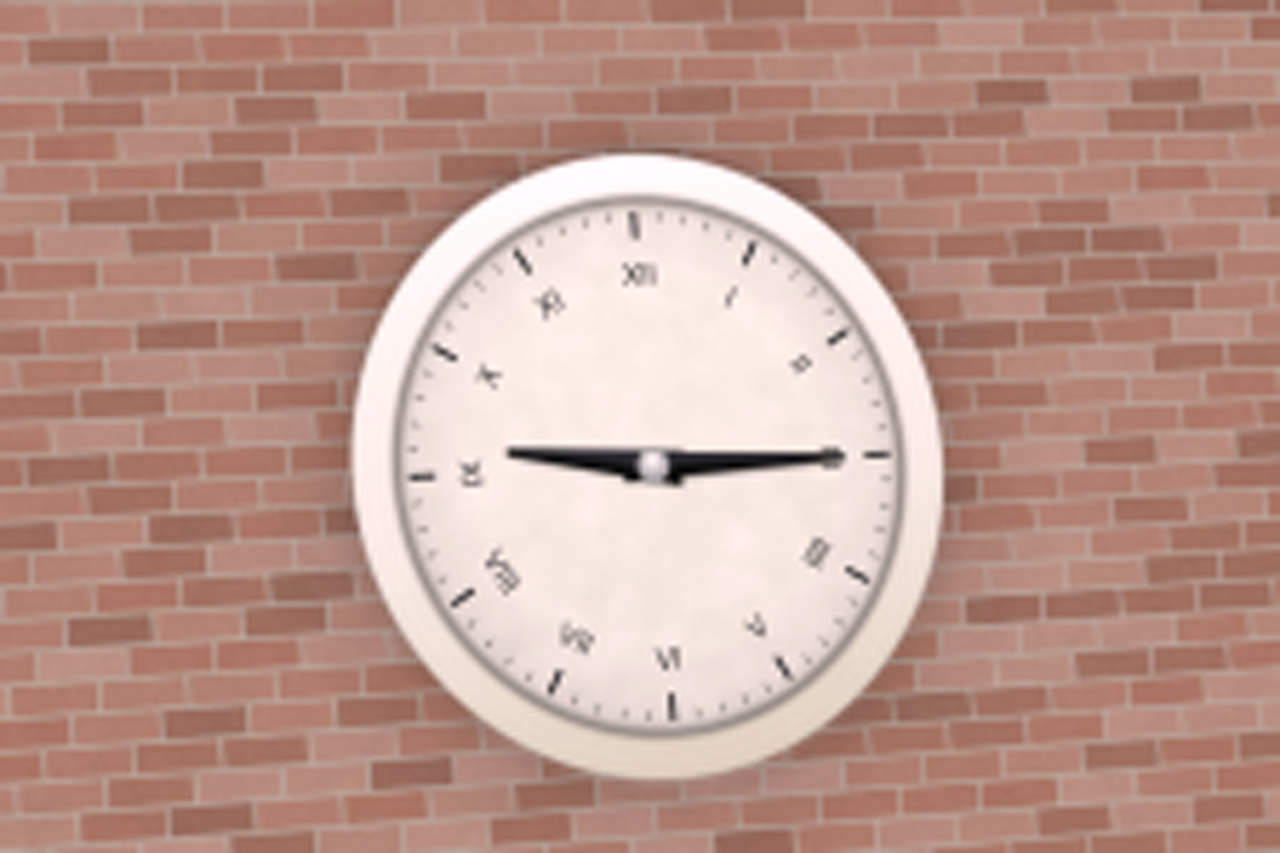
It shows {"hour": 9, "minute": 15}
